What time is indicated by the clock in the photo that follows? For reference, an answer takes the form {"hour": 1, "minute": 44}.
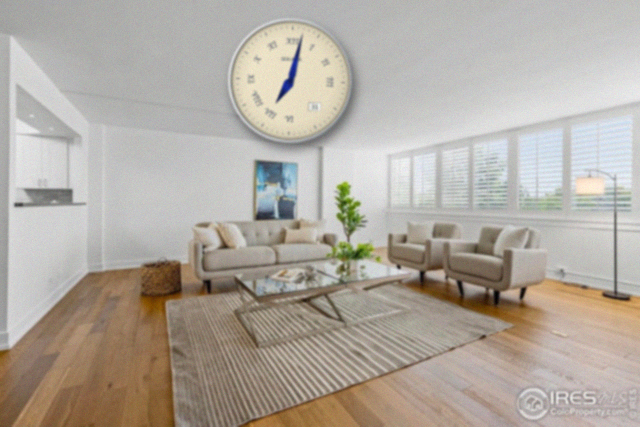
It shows {"hour": 7, "minute": 2}
